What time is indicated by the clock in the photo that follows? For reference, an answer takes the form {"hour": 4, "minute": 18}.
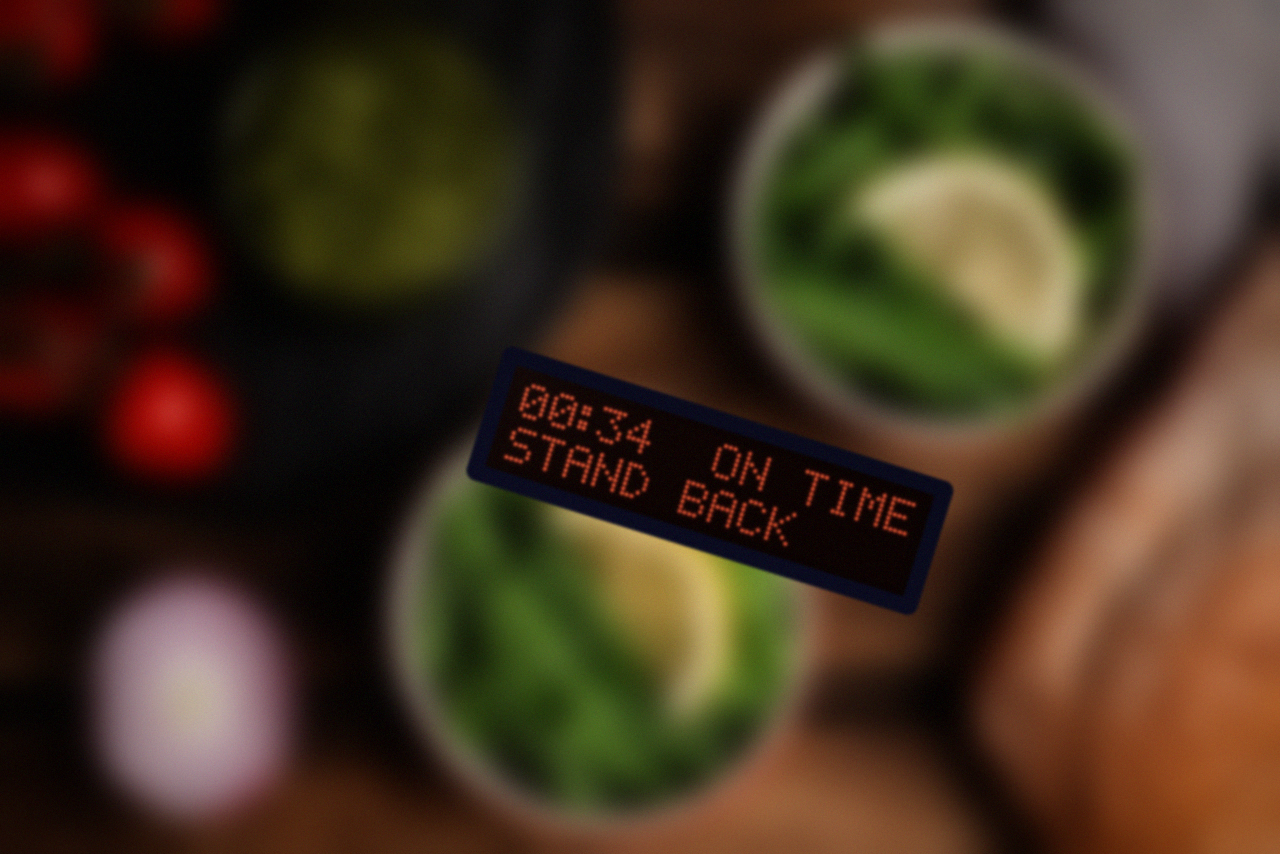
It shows {"hour": 0, "minute": 34}
